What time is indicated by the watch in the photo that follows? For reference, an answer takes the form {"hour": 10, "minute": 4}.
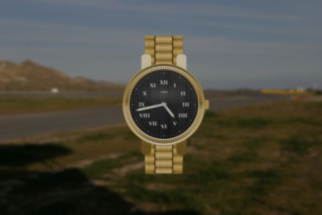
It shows {"hour": 4, "minute": 43}
